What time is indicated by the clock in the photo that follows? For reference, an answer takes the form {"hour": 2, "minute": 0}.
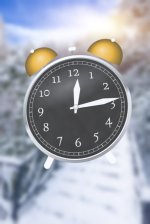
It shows {"hour": 12, "minute": 14}
